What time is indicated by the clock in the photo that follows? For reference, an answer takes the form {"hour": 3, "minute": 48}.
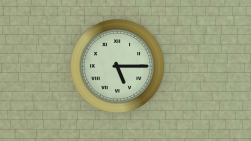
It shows {"hour": 5, "minute": 15}
